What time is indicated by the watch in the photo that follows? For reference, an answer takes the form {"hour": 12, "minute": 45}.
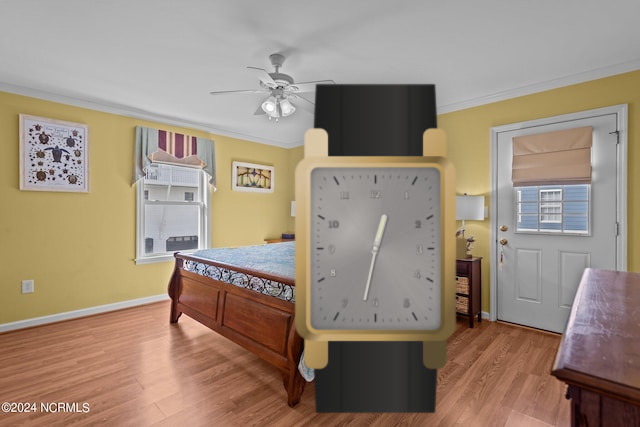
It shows {"hour": 12, "minute": 32}
